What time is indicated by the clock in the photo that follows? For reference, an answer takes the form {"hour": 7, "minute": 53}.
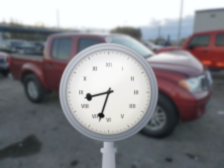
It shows {"hour": 8, "minute": 33}
